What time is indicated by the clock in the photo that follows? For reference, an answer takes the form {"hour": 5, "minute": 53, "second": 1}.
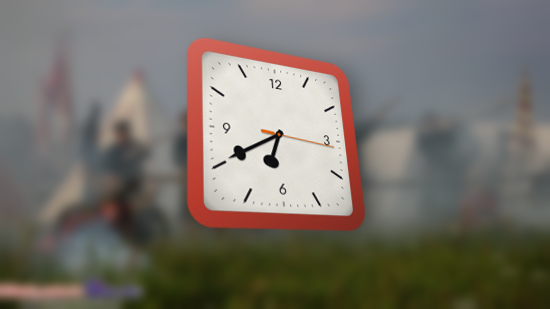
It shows {"hour": 6, "minute": 40, "second": 16}
